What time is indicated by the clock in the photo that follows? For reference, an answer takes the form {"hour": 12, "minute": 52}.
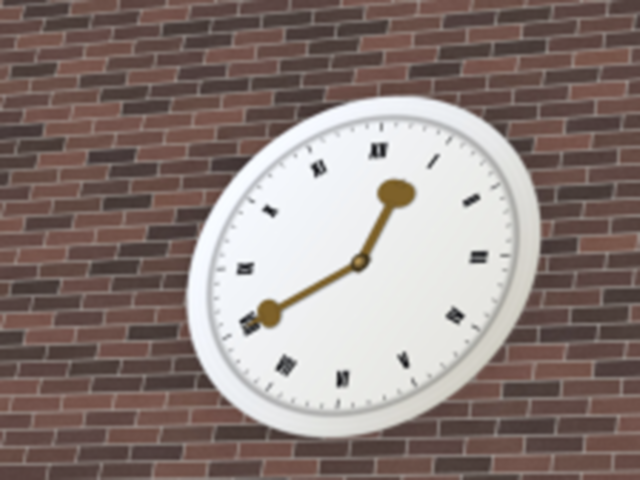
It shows {"hour": 12, "minute": 40}
